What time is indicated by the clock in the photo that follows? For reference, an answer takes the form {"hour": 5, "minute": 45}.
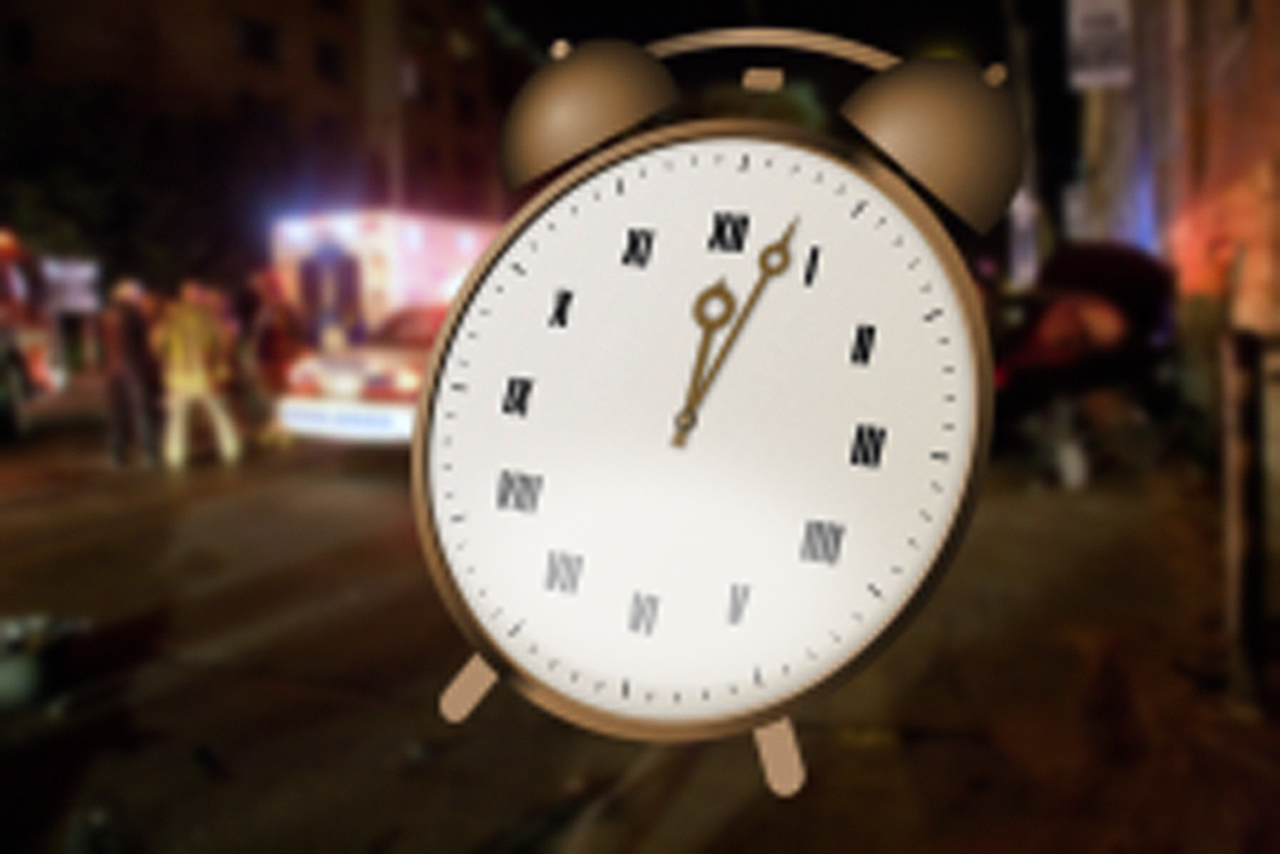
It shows {"hour": 12, "minute": 3}
